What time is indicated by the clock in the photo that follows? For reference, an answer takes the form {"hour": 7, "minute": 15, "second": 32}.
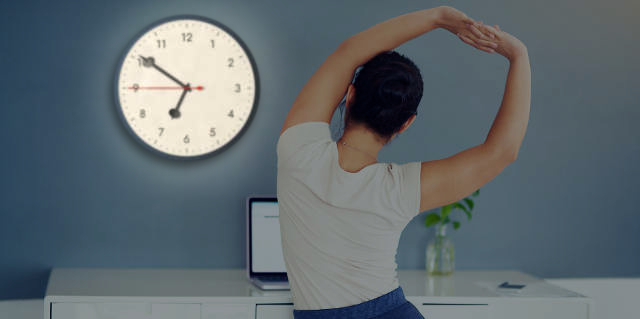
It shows {"hour": 6, "minute": 50, "second": 45}
